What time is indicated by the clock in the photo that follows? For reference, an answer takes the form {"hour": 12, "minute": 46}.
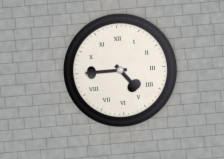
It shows {"hour": 4, "minute": 45}
